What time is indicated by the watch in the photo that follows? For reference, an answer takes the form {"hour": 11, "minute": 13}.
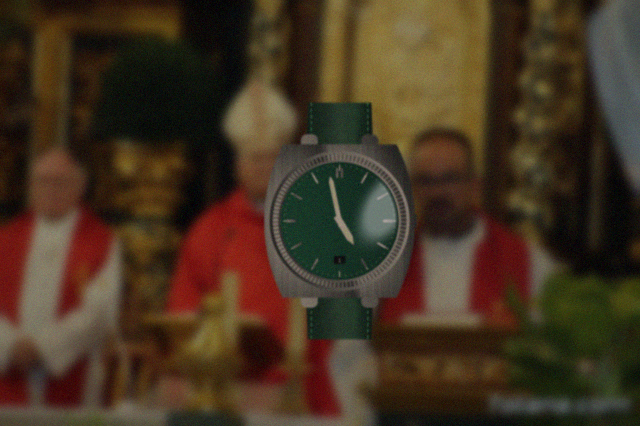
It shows {"hour": 4, "minute": 58}
